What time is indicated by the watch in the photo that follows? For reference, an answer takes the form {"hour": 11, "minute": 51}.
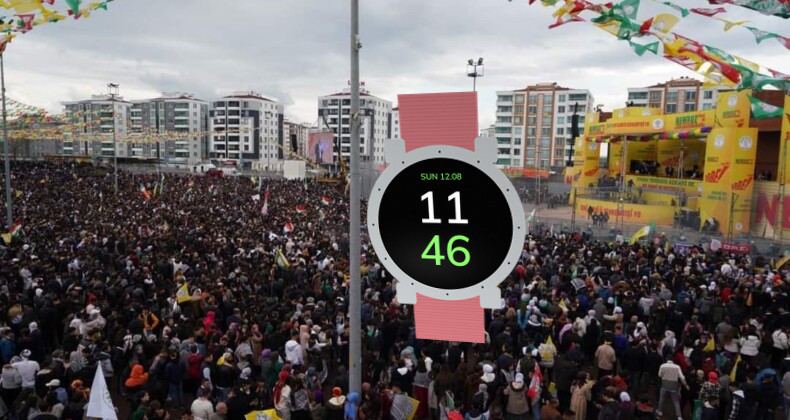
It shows {"hour": 11, "minute": 46}
